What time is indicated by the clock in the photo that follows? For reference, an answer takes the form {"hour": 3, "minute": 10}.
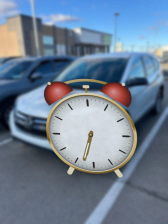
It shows {"hour": 6, "minute": 33}
